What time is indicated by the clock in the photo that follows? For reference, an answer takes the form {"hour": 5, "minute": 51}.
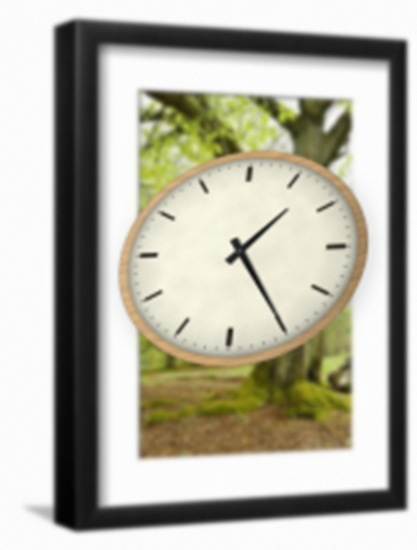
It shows {"hour": 1, "minute": 25}
